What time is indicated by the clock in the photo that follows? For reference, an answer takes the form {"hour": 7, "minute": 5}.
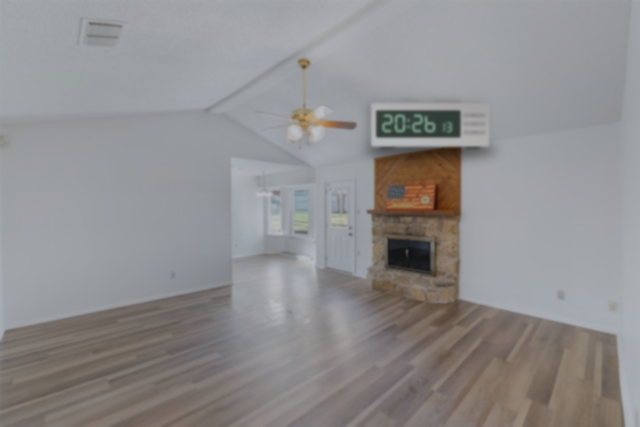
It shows {"hour": 20, "minute": 26}
